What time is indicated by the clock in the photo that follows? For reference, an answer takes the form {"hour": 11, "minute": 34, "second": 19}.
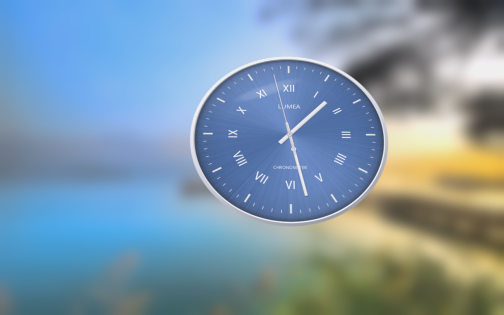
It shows {"hour": 1, "minute": 27, "second": 58}
